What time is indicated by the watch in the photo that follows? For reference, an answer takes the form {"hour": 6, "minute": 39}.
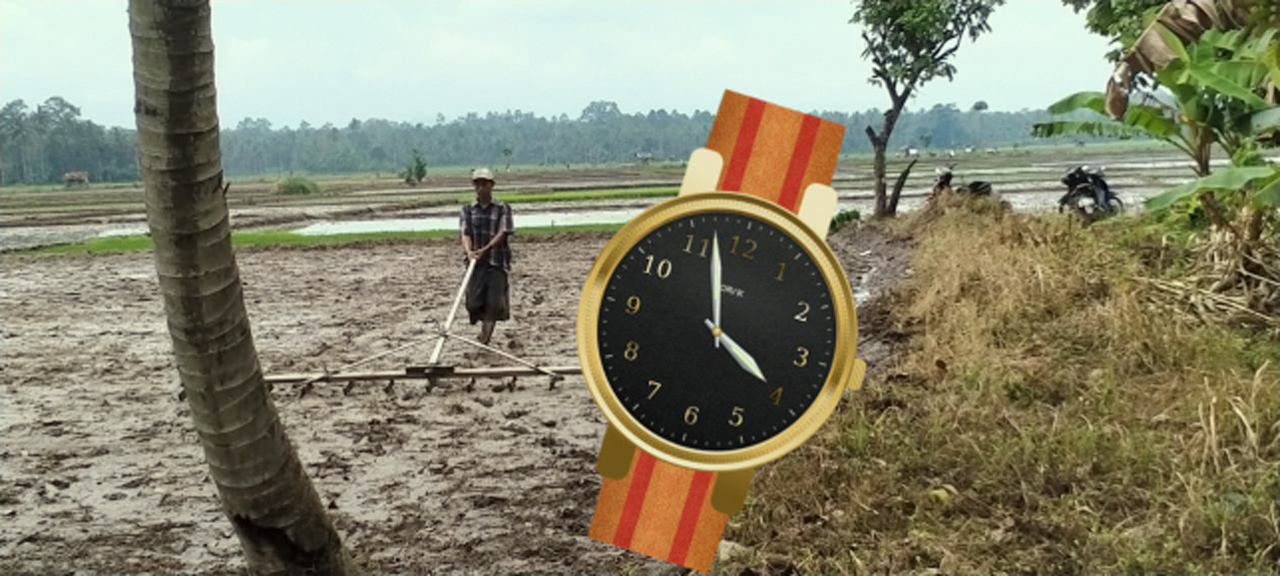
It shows {"hour": 3, "minute": 57}
